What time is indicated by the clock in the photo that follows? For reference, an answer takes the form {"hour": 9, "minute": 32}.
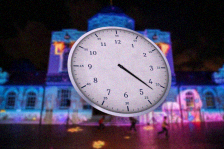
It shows {"hour": 4, "minute": 22}
